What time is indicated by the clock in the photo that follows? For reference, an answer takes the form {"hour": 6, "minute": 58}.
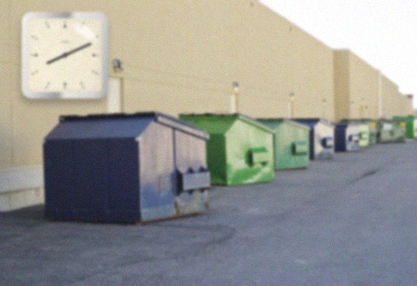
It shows {"hour": 8, "minute": 11}
